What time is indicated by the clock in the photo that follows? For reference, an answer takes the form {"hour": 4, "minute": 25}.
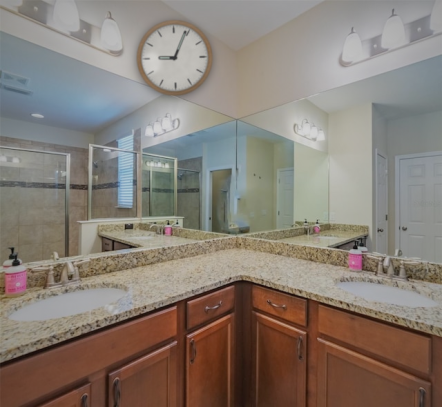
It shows {"hour": 9, "minute": 4}
